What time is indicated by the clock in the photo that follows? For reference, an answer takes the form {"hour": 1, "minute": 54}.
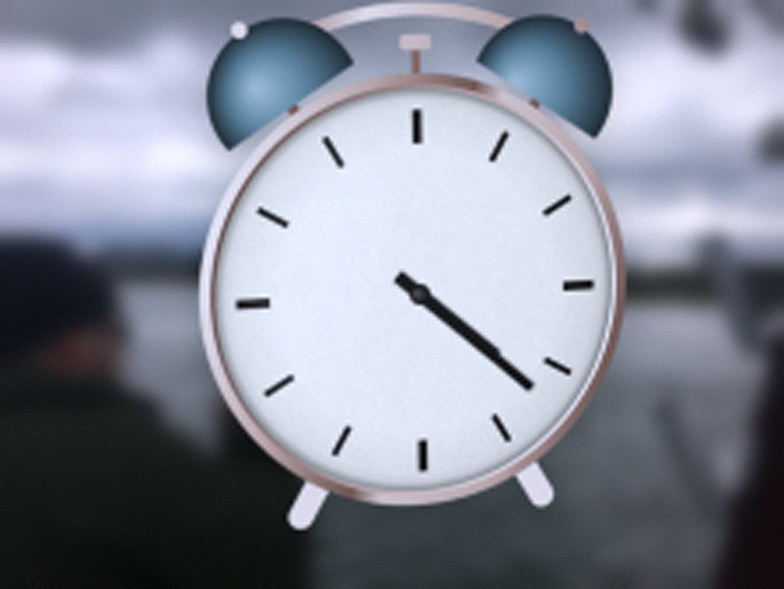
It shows {"hour": 4, "minute": 22}
